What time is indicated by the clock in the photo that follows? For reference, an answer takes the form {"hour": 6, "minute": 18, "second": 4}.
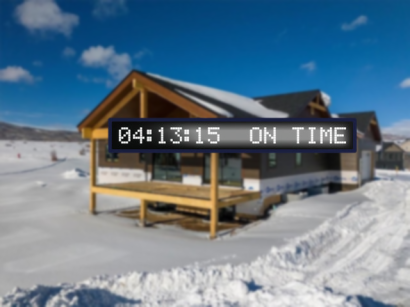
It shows {"hour": 4, "minute": 13, "second": 15}
